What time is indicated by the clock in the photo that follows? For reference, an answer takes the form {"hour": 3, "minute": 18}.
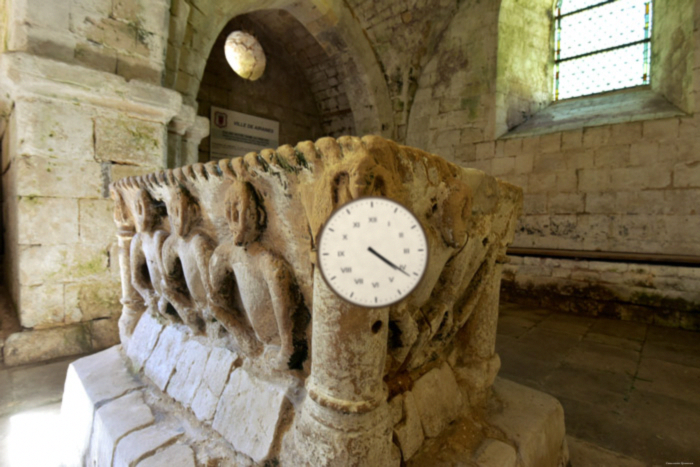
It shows {"hour": 4, "minute": 21}
